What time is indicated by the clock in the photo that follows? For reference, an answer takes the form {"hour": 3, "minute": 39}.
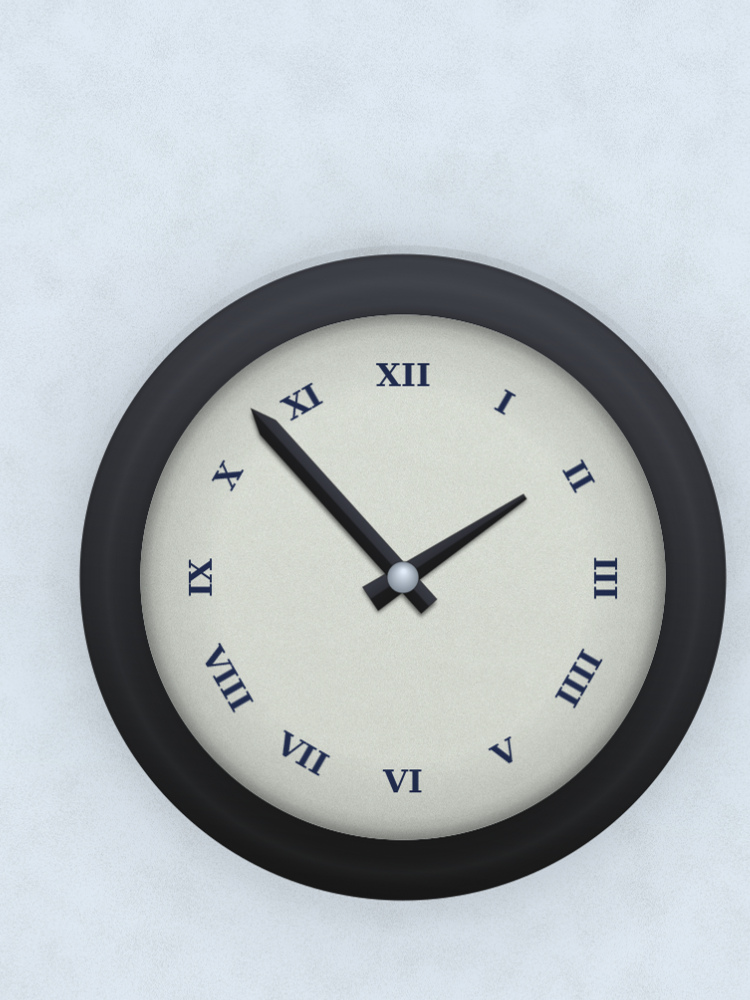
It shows {"hour": 1, "minute": 53}
